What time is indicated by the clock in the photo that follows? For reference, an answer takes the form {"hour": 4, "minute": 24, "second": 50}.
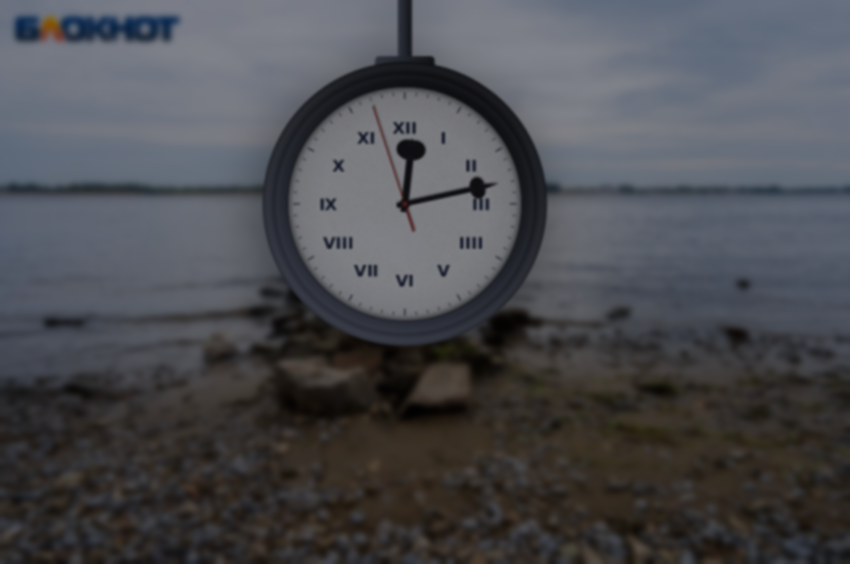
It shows {"hour": 12, "minute": 12, "second": 57}
